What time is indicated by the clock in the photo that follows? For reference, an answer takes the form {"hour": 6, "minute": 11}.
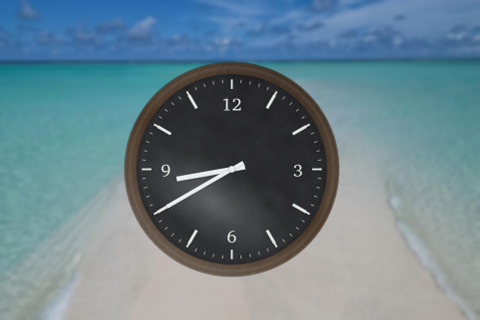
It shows {"hour": 8, "minute": 40}
